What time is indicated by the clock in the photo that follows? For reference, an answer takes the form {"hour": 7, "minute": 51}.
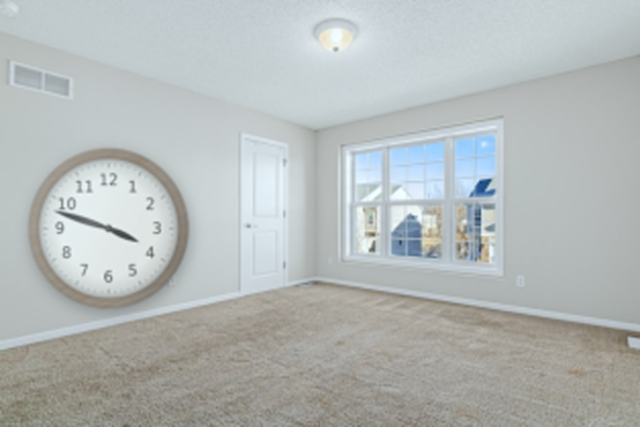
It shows {"hour": 3, "minute": 48}
